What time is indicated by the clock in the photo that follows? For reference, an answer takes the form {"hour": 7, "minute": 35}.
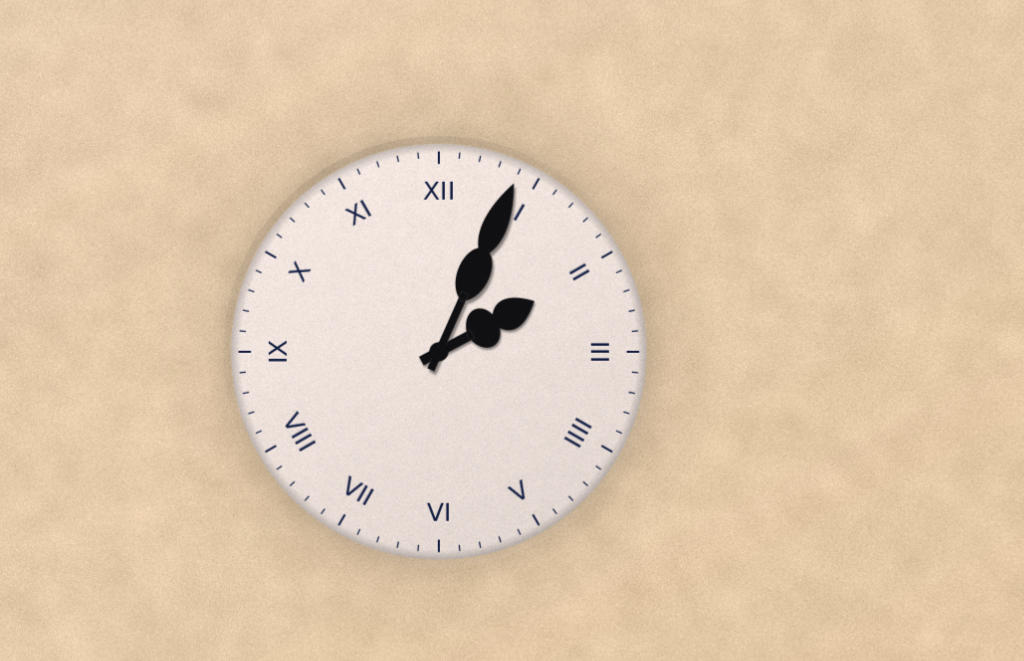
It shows {"hour": 2, "minute": 4}
